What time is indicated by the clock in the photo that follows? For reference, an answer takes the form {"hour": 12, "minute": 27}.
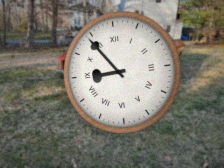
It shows {"hour": 8, "minute": 54}
